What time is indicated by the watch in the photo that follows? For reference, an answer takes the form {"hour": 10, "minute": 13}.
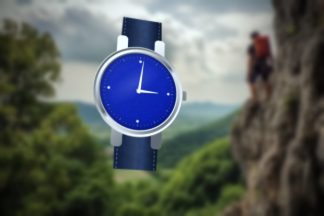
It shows {"hour": 3, "minute": 1}
